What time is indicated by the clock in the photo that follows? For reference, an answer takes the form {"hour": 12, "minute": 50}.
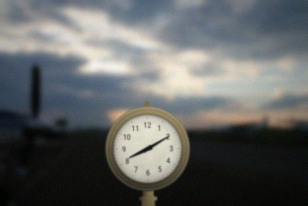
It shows {"hour": 8, "minute": 10}
